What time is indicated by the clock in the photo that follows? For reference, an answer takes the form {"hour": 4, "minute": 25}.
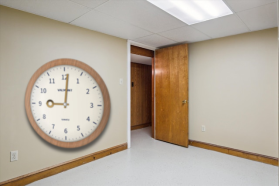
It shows {"hour": 9, "minute": 1}
